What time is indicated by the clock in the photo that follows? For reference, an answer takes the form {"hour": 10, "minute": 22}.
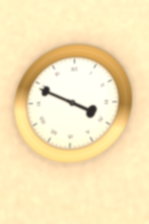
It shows {"hour": 3, "minute": 49}
